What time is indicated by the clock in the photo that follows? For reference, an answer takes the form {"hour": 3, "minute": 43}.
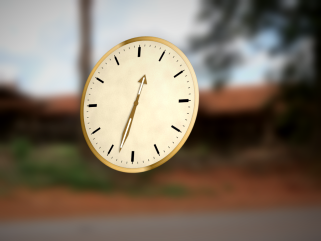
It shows {"hour": 12, "minute": 33}
